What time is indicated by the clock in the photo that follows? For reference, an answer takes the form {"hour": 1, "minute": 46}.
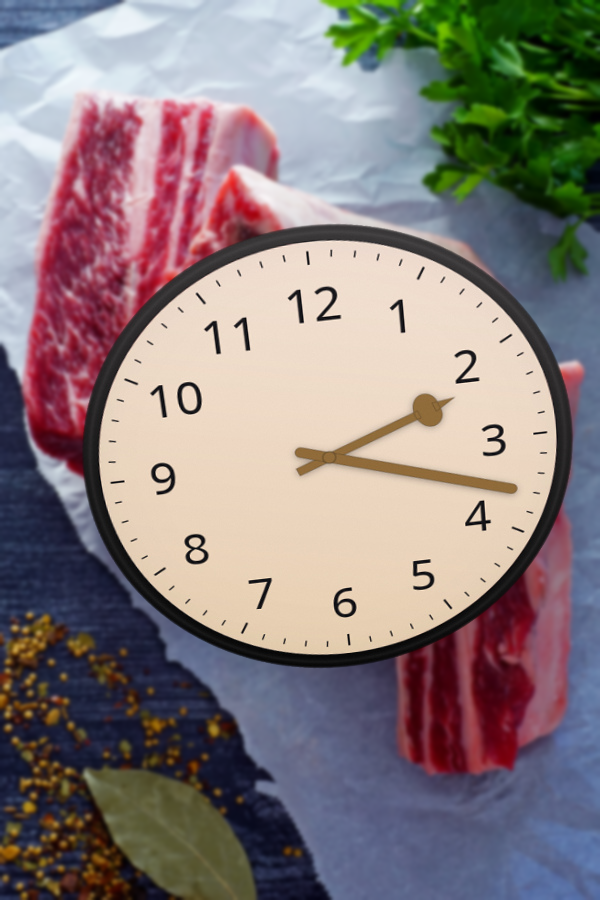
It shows {"hour": 2, "minute": 18}
